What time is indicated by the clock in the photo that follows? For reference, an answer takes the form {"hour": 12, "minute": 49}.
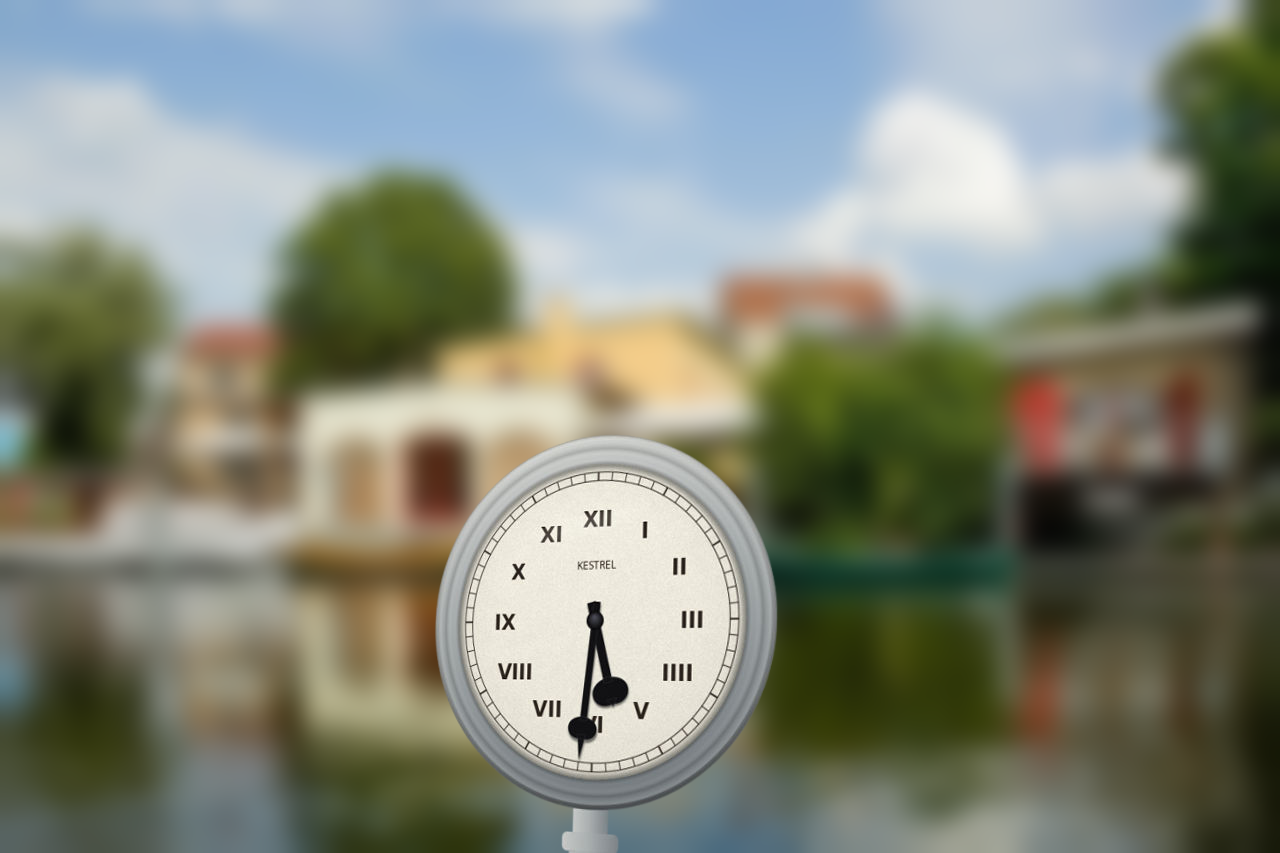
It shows {"hour": 5, "minute": 31}
